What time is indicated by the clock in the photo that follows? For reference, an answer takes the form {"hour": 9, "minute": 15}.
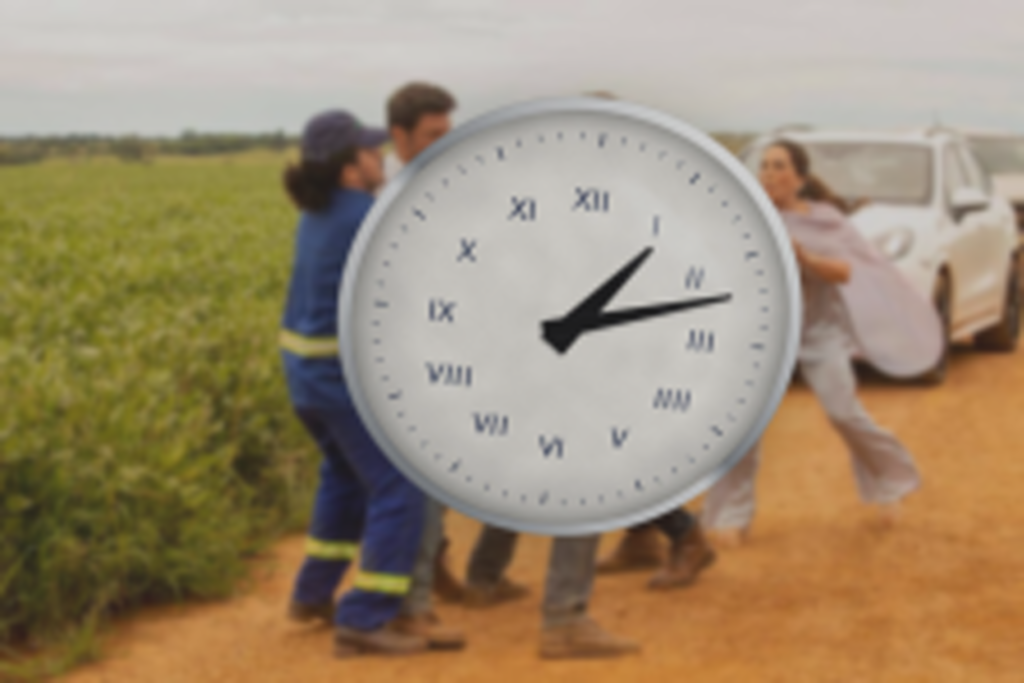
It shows {"hour": 1, "minute": 12}
